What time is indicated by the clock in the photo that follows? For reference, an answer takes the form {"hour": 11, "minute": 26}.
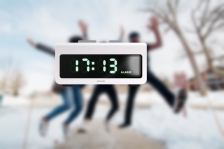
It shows {"hour": 17, "minute": 13}
